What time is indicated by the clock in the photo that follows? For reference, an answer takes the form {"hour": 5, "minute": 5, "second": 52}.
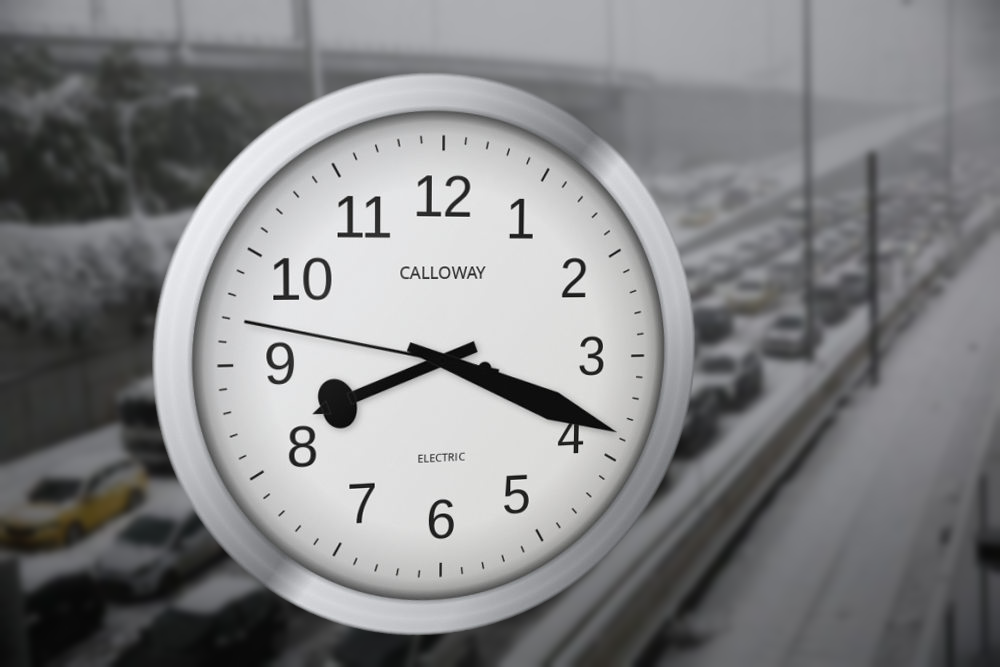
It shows {"hour": 8, "minute": 18, "second": 47}
